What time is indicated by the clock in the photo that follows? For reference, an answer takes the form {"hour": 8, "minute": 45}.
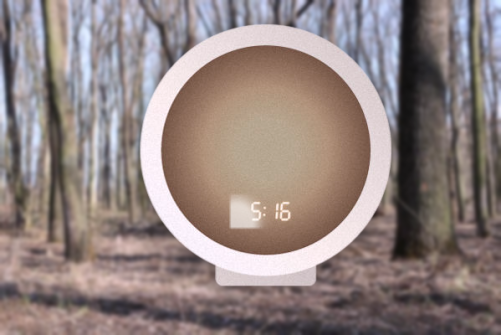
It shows {"hour": 5, "minute": 16}
